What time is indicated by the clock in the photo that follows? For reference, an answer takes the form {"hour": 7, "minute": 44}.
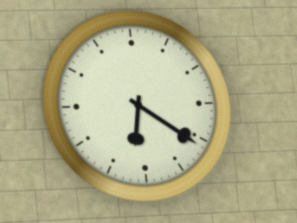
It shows {"hour": 6, "minute": 21}
